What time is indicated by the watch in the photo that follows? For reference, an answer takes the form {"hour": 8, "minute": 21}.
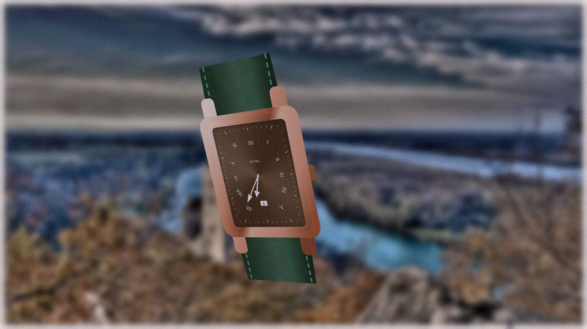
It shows {"hour": 6, "minute": 36}
